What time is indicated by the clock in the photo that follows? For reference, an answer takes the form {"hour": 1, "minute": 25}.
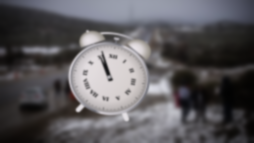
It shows {"hour": 10, "minute": 56}
